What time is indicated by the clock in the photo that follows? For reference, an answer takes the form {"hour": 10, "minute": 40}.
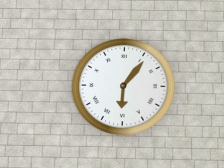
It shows {"hour": 6, "minute": 6}
